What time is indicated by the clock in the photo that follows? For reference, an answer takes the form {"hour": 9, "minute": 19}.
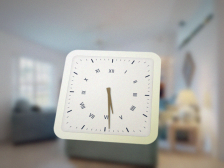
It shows {"hour": 5, "minute": 29}
